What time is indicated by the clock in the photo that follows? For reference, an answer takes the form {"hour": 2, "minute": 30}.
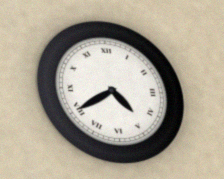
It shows {"hour": 4, "minute": 40}
